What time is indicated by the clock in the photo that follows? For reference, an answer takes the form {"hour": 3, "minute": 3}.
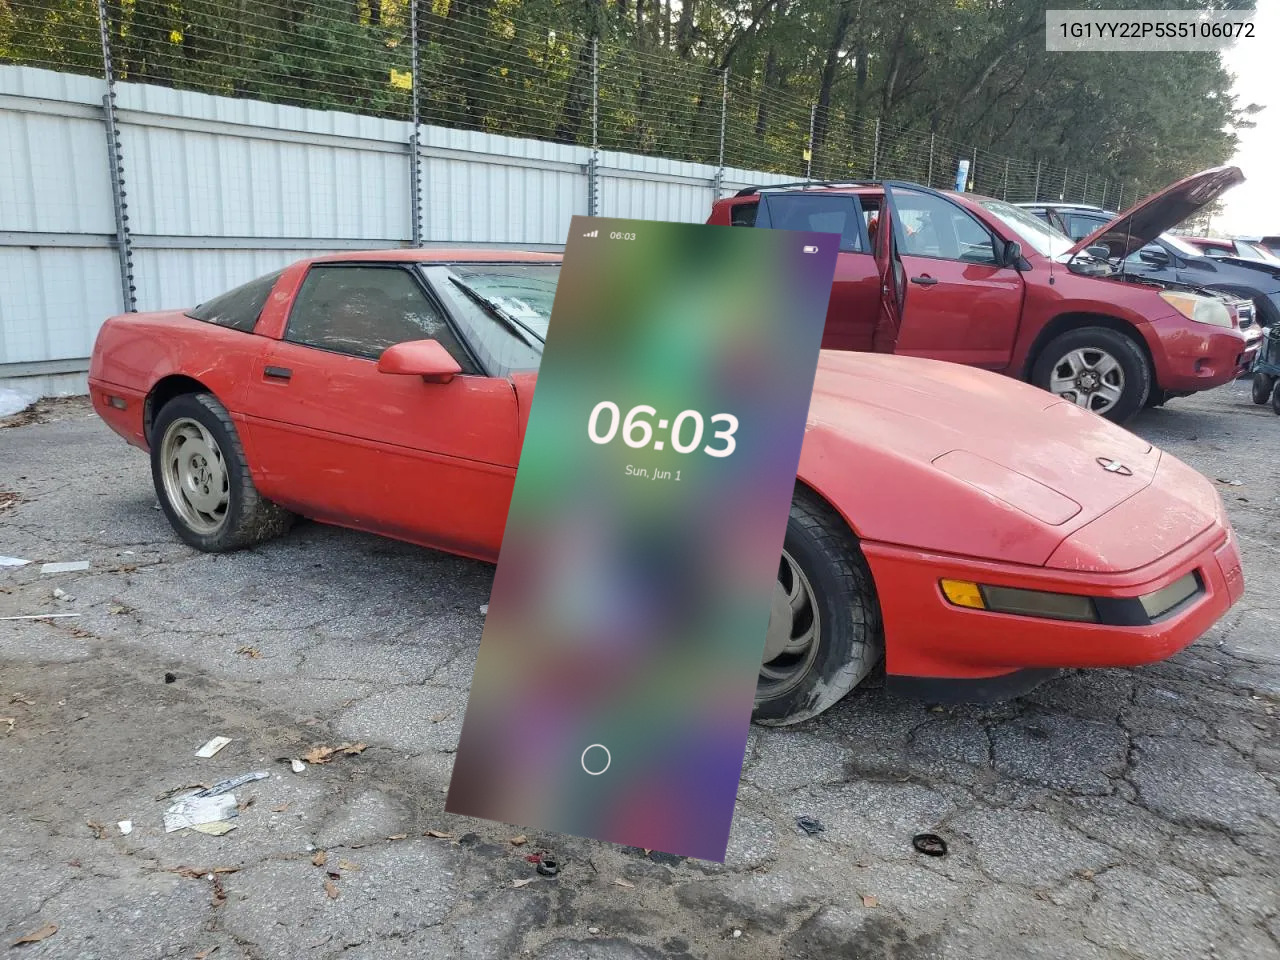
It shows {"hour": 6, "minute": 3}
